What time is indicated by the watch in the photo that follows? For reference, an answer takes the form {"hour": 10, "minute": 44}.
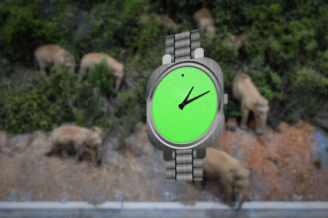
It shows {"hour": 1, "minute": 12}
